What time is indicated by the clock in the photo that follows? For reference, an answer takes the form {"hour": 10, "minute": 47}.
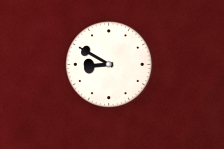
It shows {"hour": 8, "minute": 50}
